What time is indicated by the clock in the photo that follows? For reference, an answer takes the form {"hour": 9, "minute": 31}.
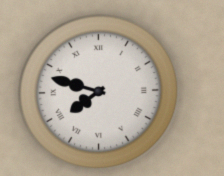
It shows {"hour": 7, "minute": 48}
